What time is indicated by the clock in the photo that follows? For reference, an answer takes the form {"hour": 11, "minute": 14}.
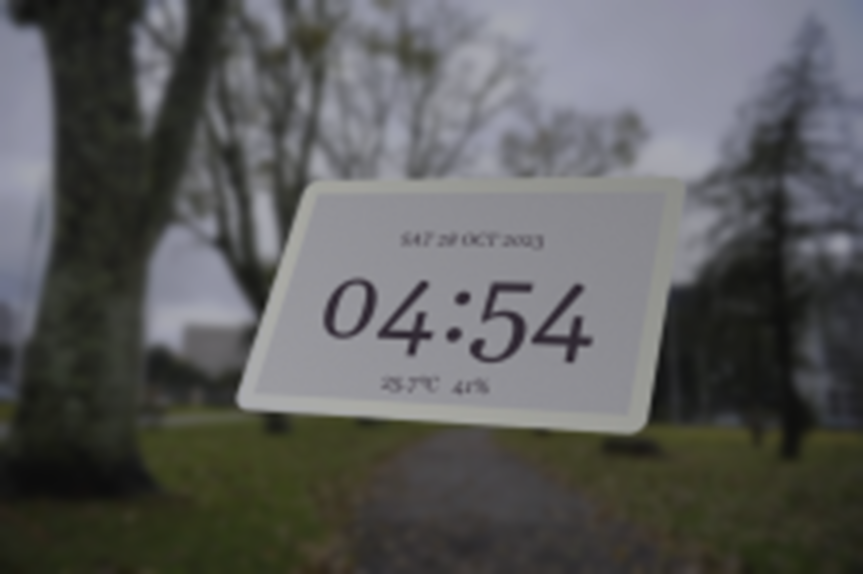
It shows {"hour": 4, "minute": 54}
